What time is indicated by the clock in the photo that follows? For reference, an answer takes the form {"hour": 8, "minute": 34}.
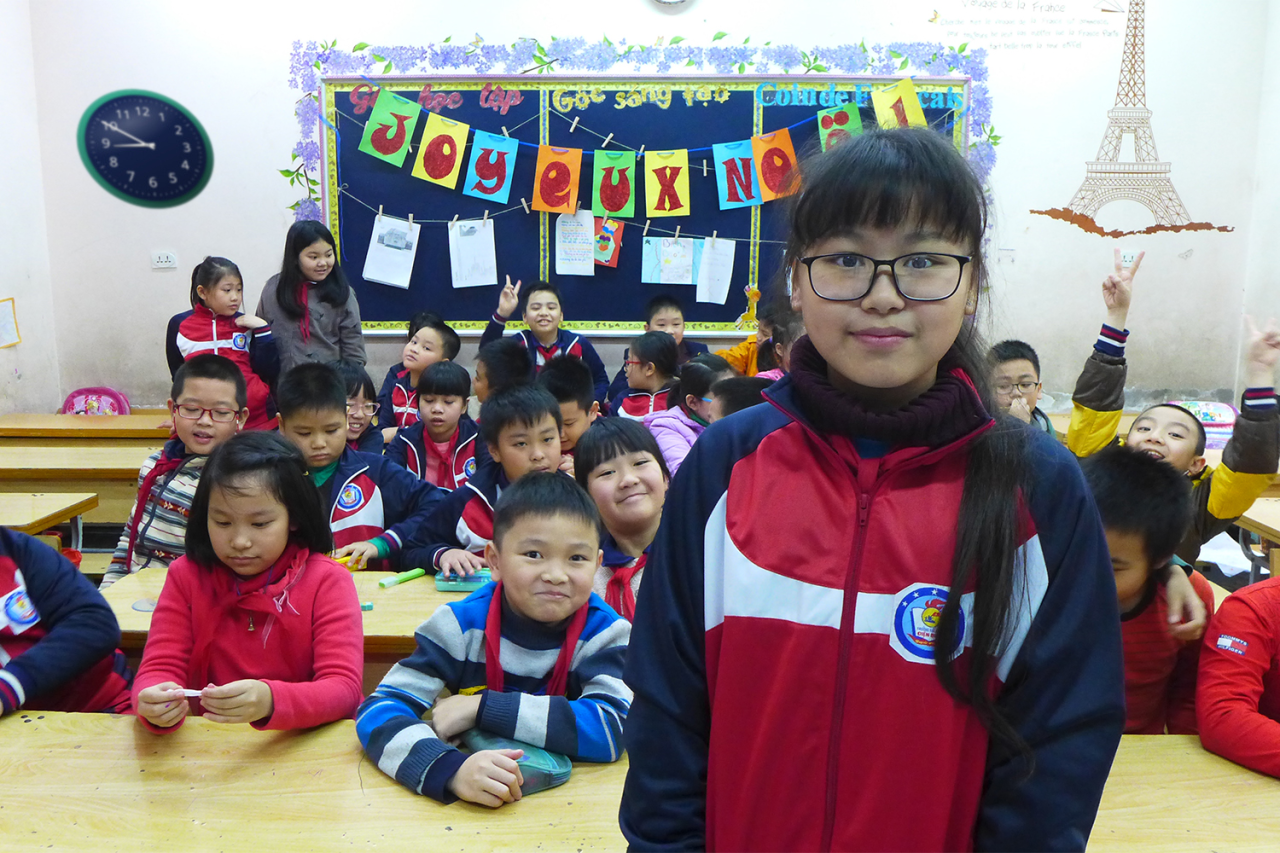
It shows {"hour": 8, "minute": 50}
